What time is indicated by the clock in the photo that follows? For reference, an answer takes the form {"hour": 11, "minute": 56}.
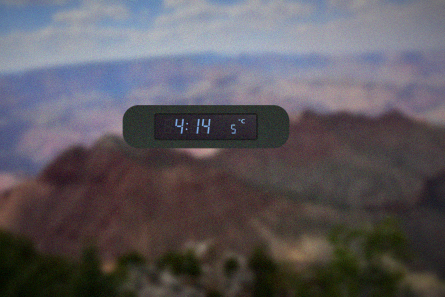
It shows {"hour": 4, "minute": 14}
